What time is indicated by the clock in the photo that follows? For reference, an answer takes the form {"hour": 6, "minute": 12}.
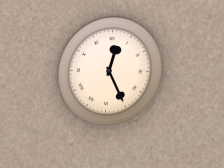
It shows {"hour": 12, "minute": 25}
